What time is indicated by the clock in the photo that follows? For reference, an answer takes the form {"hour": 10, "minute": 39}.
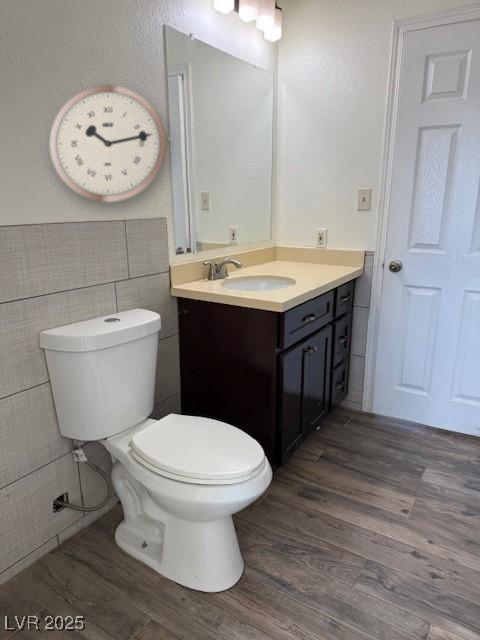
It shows {"hour": 10, "minute": 13}
